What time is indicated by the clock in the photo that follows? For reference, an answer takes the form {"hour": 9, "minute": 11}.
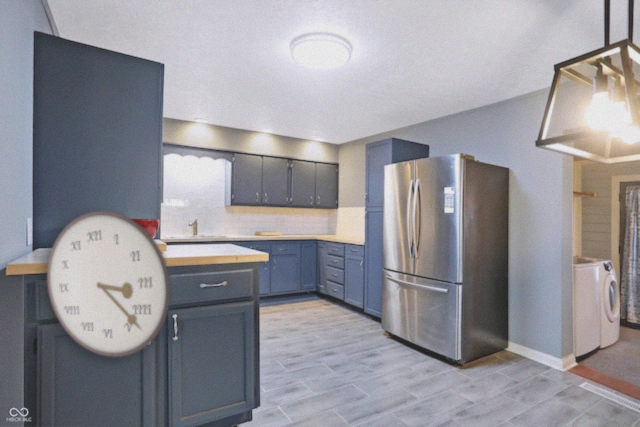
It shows {"hour": 3, "minute": 23}
